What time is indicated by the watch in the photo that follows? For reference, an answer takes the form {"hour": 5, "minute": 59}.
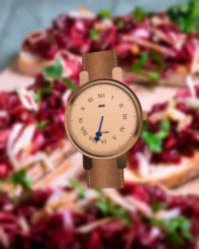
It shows {"hour": 6, "minute": 33}
